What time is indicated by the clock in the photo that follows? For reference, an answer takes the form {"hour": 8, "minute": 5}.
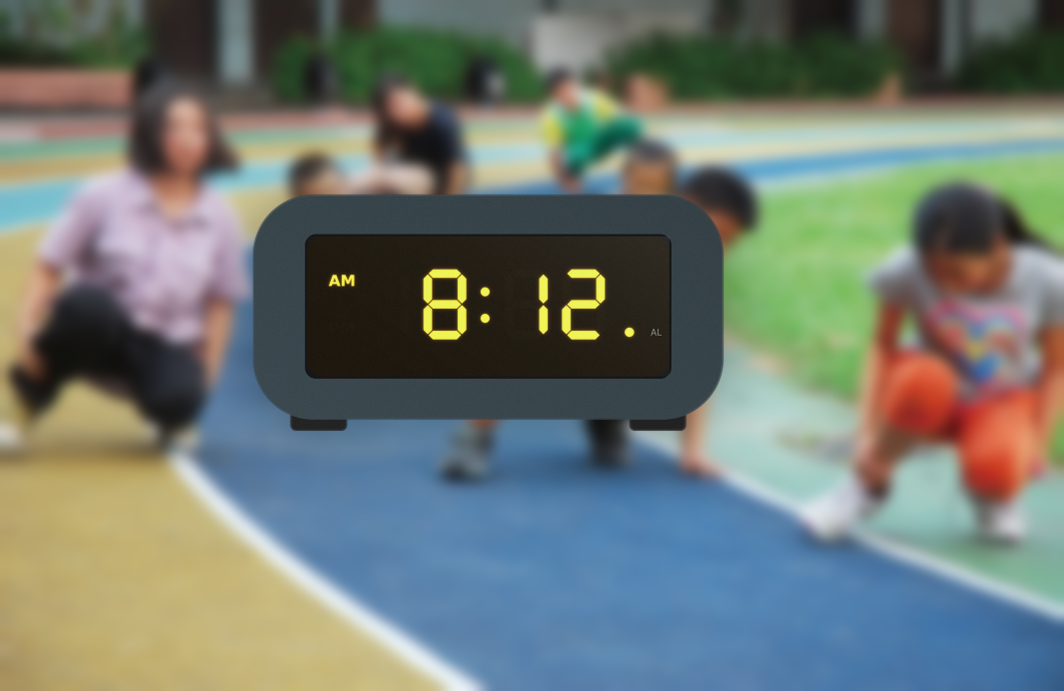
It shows {"hour": 8, "minute": 12}
